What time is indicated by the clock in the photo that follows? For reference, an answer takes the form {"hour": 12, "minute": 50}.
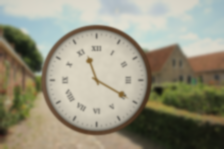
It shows {"hour": 11, "minute": 20}
